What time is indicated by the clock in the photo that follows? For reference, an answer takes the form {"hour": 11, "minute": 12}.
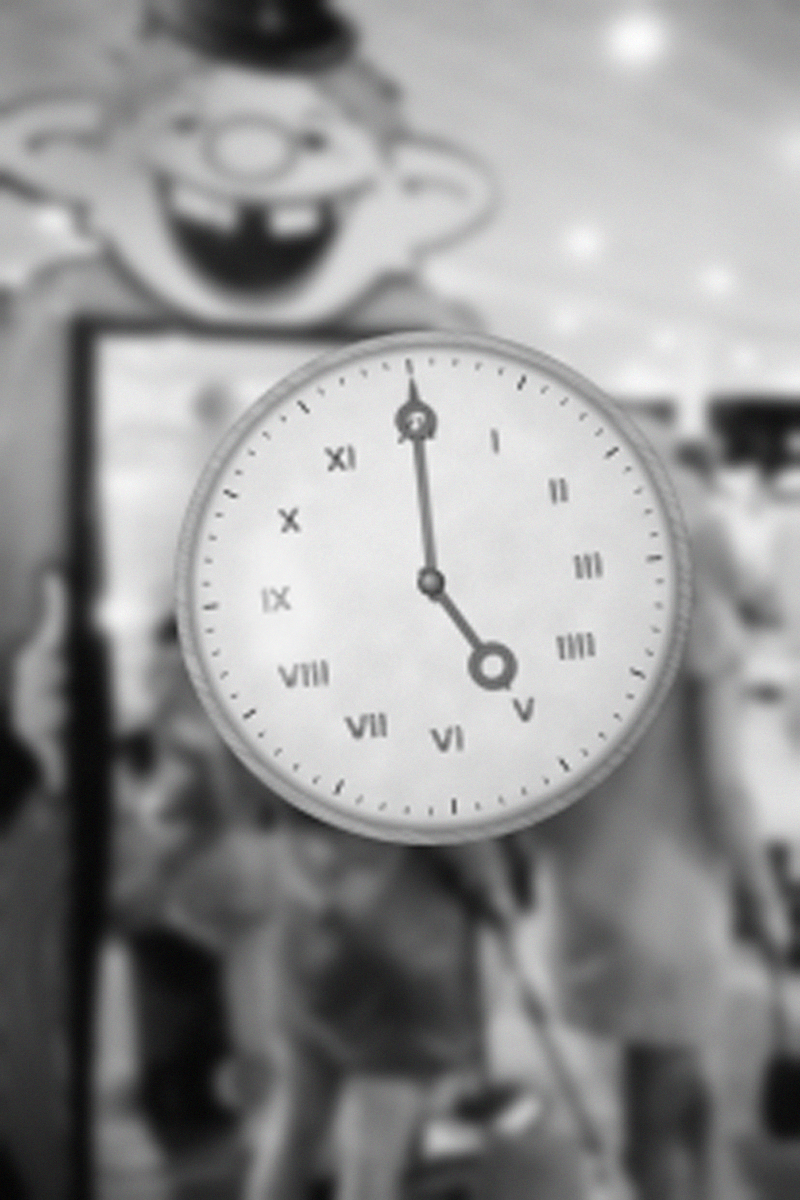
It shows {"hour": 5, "minute": 0}
